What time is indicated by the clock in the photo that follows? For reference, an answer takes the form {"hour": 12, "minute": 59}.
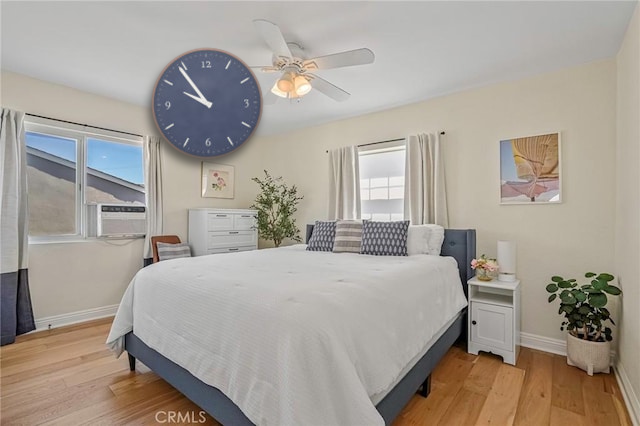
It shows {"hour": 9, "minute": 54}
